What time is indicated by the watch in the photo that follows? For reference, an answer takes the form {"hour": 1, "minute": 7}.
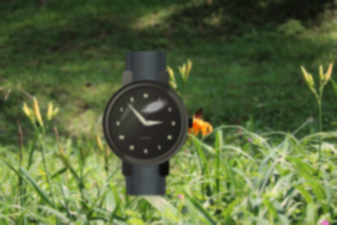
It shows {"hour": 2, "minute": 53}
